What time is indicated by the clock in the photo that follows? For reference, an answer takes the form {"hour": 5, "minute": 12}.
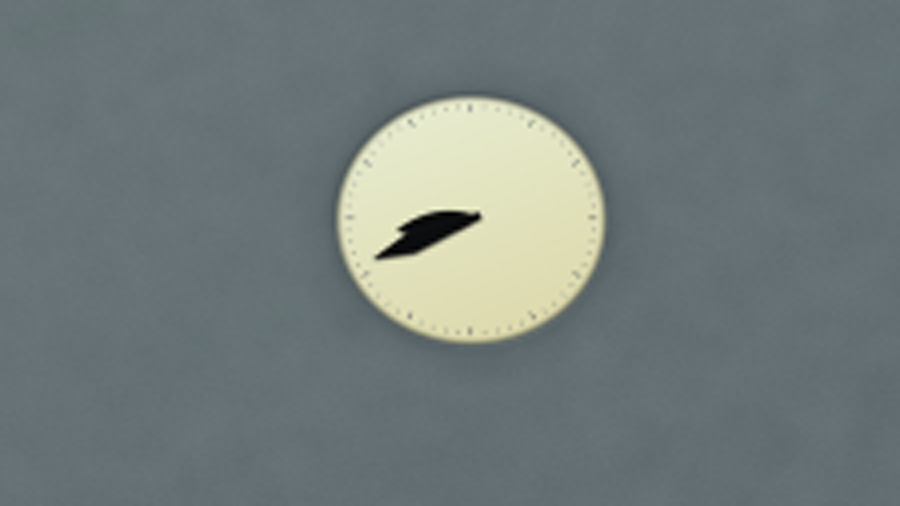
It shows {"hour": 8, "minute": 41}
